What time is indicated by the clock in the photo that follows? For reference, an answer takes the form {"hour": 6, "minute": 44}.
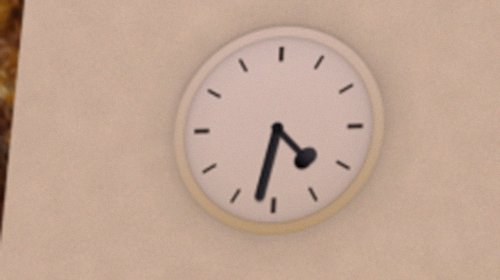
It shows {"hour": 4, "minute": 32}
